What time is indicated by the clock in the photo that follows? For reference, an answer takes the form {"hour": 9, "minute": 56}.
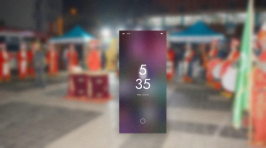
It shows {"hour": 5, "minute": 35}
